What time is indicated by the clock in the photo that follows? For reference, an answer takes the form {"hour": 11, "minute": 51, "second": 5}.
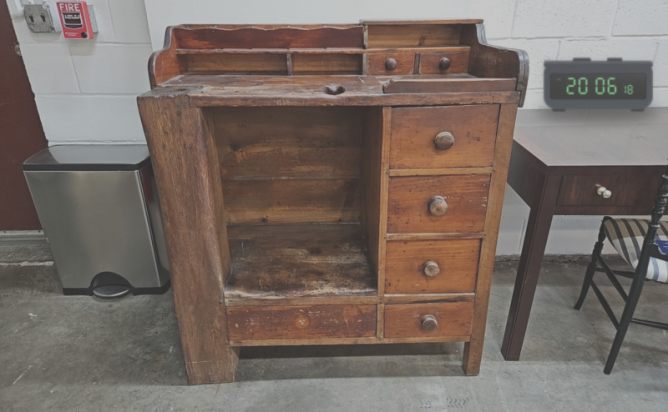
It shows {"hour": 20, "minute": 6, "second": 18}
